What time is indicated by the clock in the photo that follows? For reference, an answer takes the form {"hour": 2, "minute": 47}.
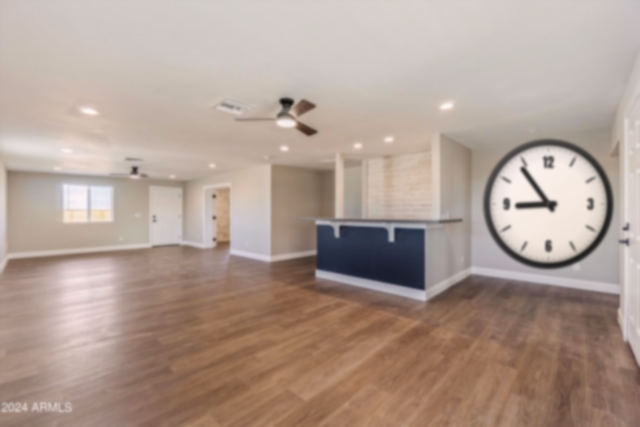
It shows {"hour": 8, "minute": 54}
